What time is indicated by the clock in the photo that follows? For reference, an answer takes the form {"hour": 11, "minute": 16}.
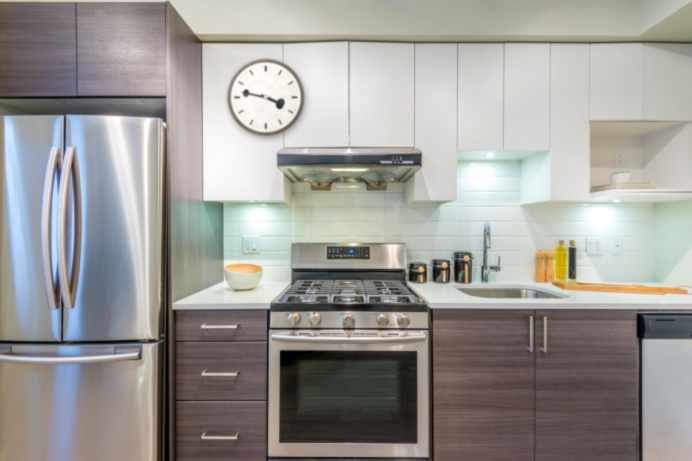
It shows {"hour": 3, "minute": 47}
